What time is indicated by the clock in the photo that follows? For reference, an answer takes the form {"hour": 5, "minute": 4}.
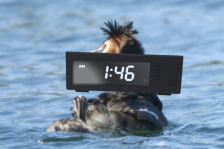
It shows {"hour": 1, "minute": 46}
